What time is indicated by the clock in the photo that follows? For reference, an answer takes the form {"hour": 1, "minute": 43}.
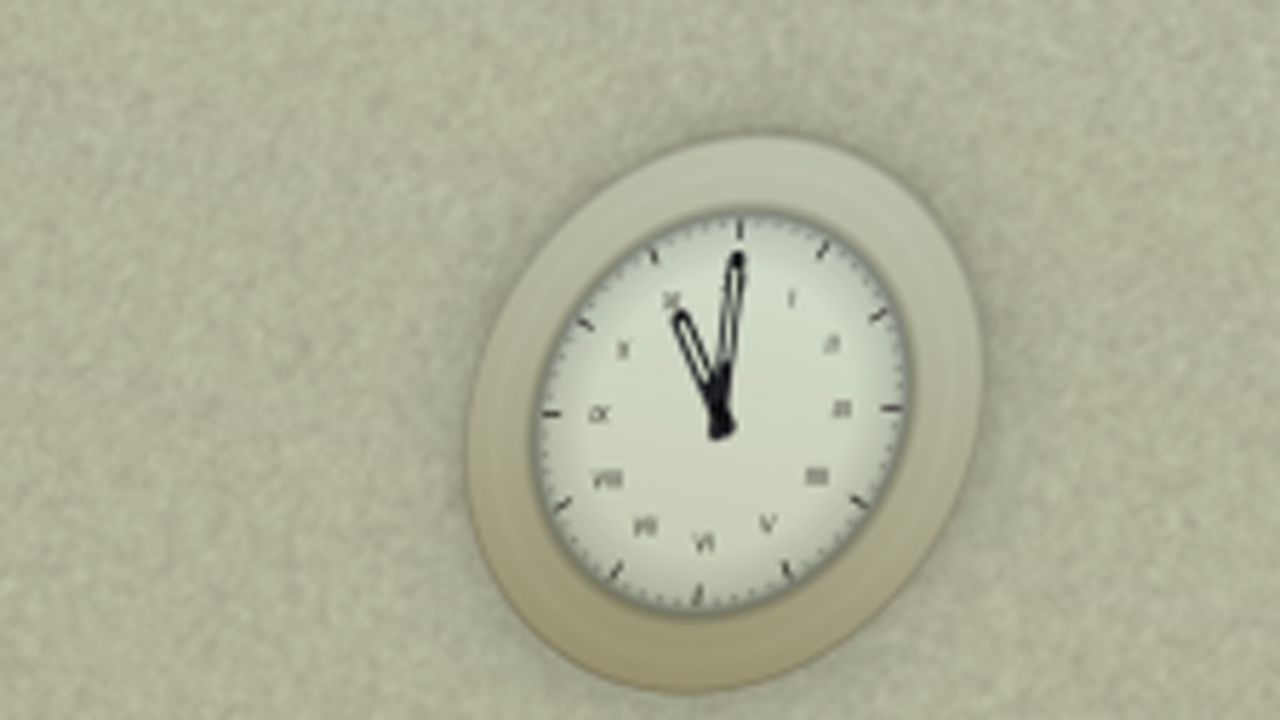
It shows {"hour": 11, "minute": 0}
